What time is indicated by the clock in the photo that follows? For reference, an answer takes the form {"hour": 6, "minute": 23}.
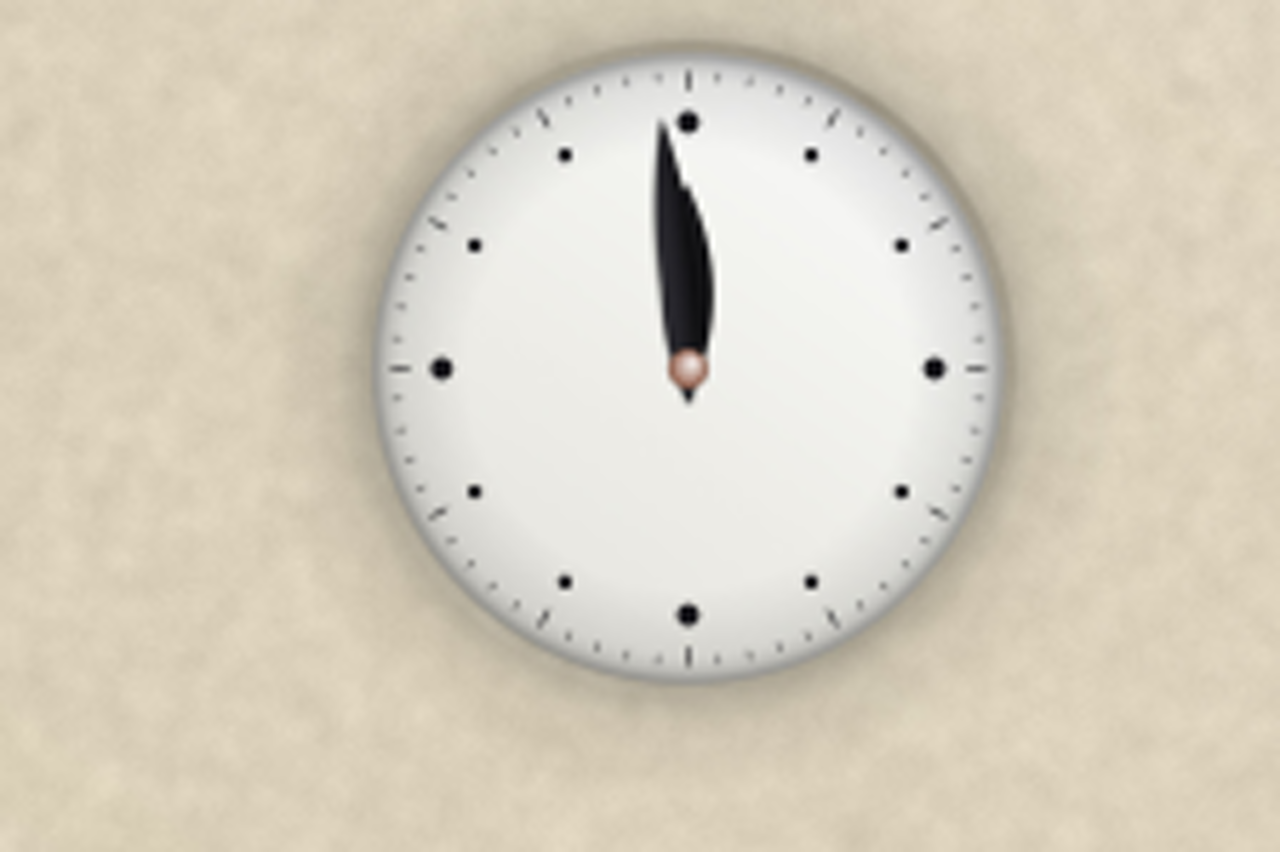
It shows {"hour": 11, "minute": 59}
